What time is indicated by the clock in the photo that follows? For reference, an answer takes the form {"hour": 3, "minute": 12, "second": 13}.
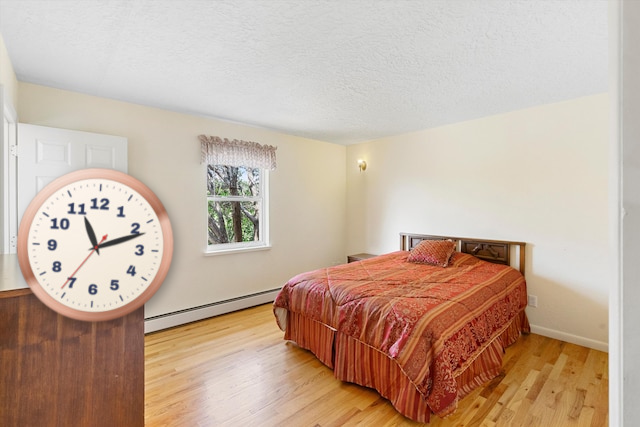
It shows {"hour": 11, "minute": 11, "second": 36}
